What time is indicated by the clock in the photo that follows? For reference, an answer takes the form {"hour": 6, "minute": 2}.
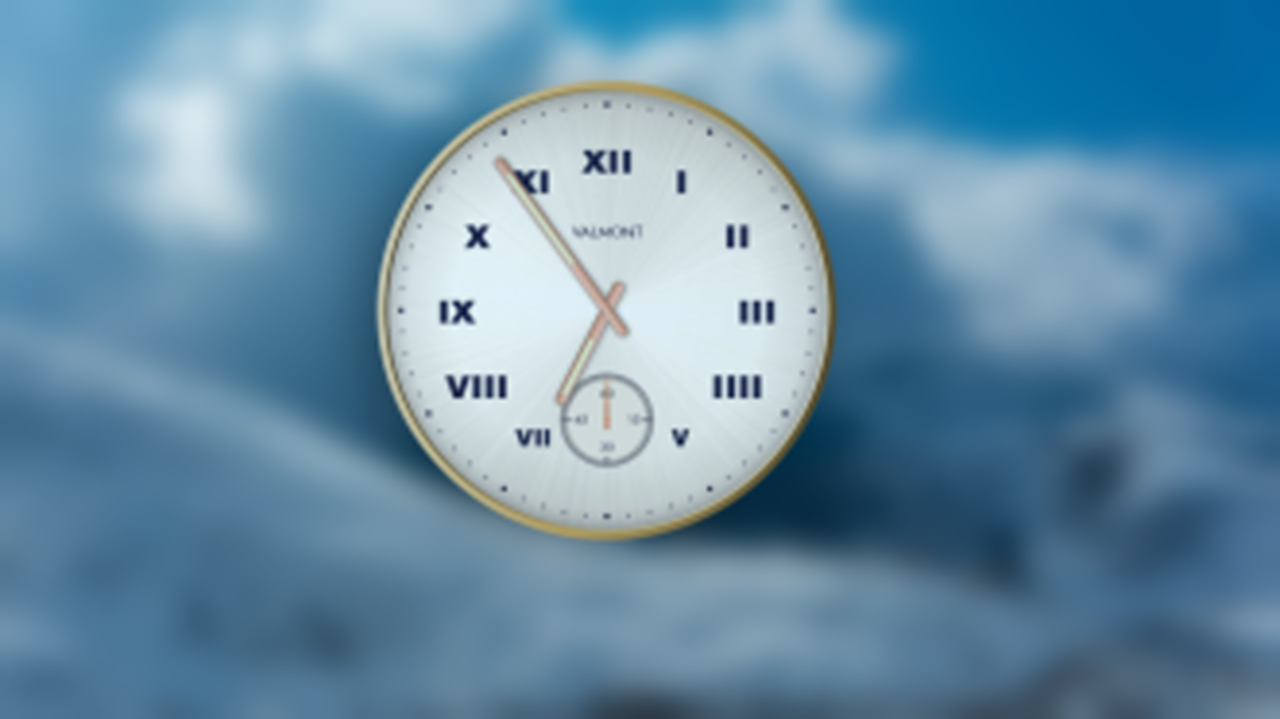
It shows {"hour": 6, "minute": 54}
